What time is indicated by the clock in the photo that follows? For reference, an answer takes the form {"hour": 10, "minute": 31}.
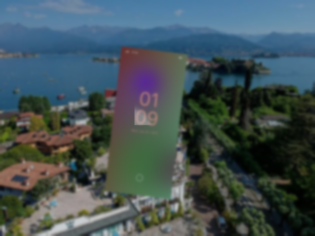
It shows {"hour": 1, "minute": 9}
